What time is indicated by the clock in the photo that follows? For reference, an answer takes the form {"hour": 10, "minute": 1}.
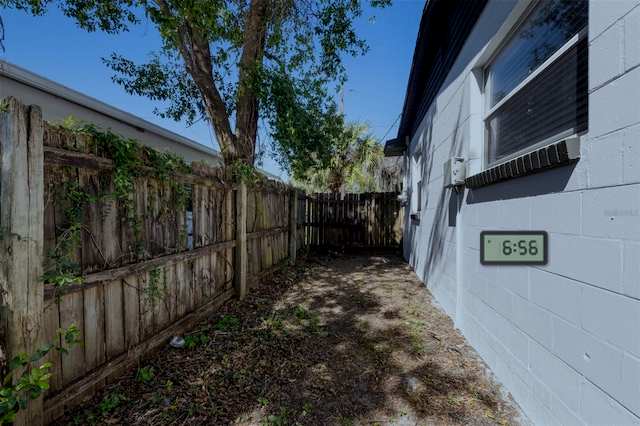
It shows {"hour": 6, "minute": 56}
